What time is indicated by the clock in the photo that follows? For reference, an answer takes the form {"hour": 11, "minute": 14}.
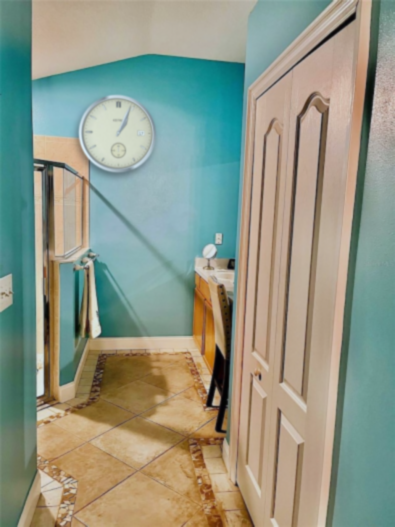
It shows {"hour": 1, "minute": 4}
